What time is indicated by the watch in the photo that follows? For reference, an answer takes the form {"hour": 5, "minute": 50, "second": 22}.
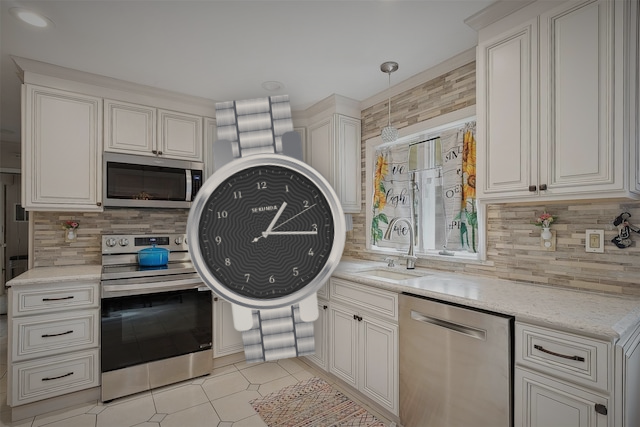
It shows {"hour": 1, "minute": 16, "second": 11}
